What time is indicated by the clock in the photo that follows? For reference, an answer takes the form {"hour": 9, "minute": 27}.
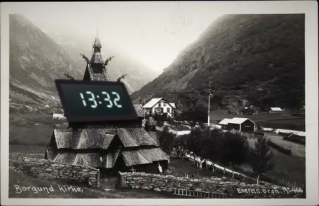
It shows {"hour": 13, "minute": 32}
